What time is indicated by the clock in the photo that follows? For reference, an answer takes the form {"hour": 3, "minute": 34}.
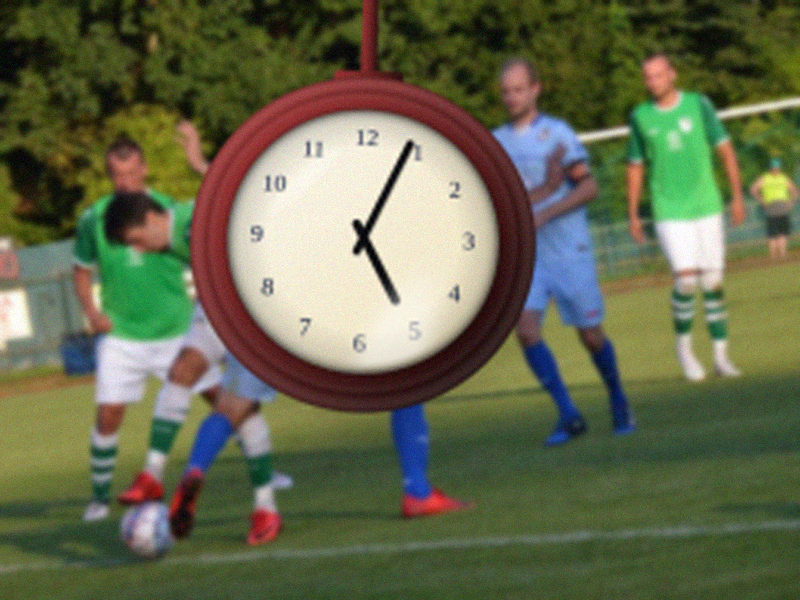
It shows {"hour": 5, "minute": 4}
